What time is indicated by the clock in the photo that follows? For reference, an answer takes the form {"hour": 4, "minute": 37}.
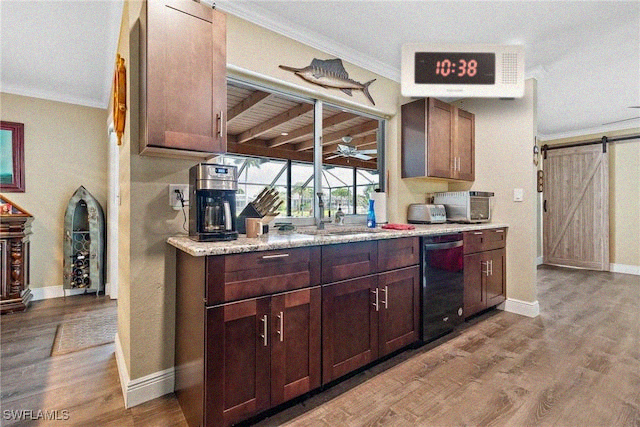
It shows {"hour": 10, "minute": 38}
